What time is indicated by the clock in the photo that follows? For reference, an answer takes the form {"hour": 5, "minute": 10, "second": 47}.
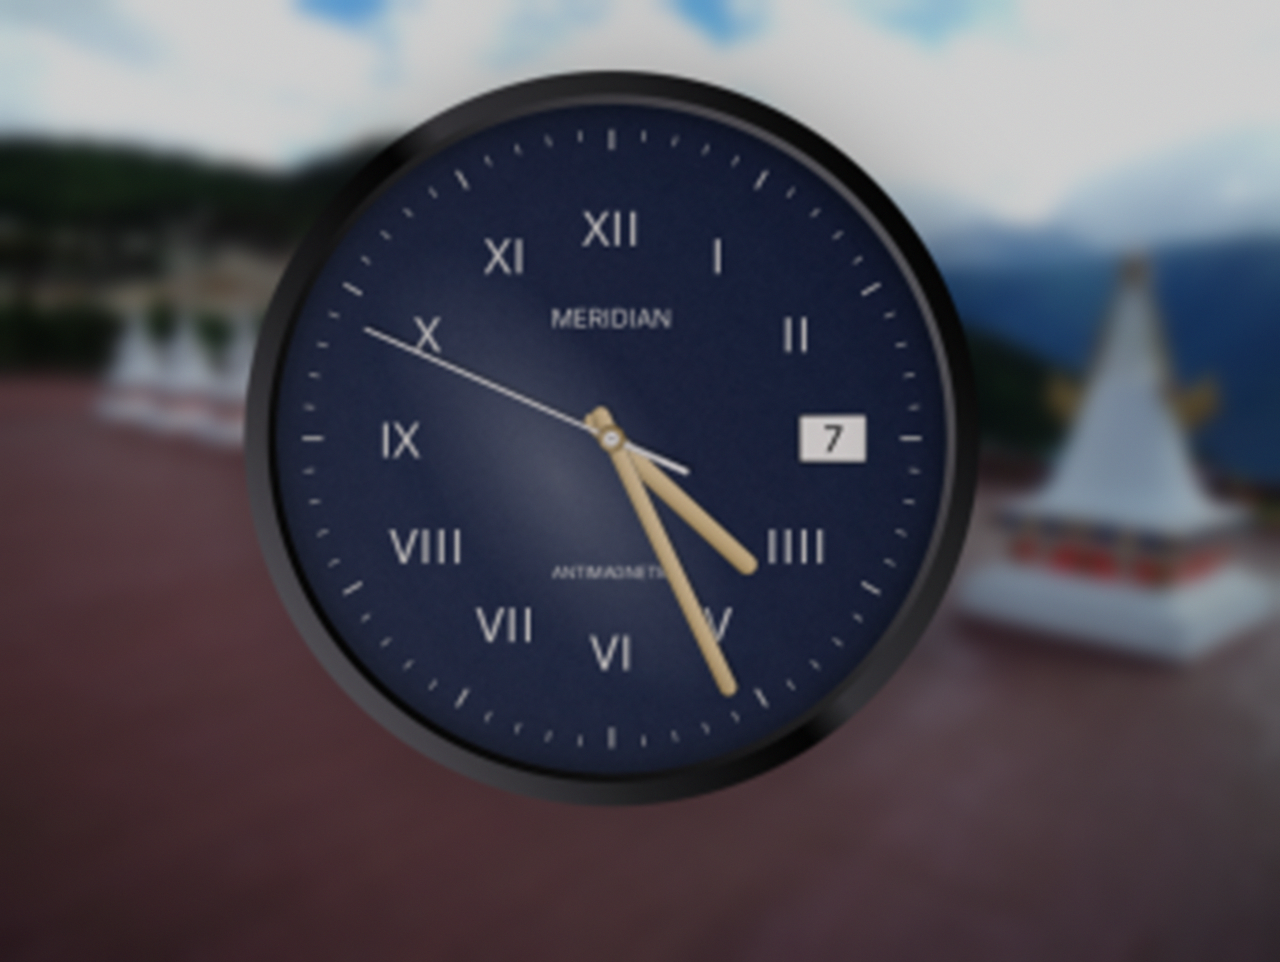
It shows {"hour": 4, "minute": 25, "second": 49}
